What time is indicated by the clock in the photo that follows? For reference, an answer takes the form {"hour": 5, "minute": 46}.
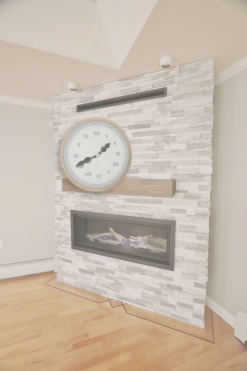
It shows {"hour": 1, "minute": 41}
